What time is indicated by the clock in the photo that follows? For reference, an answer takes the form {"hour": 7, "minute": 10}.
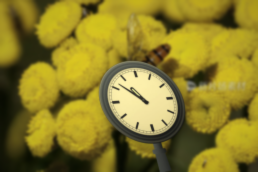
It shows {"hour": 10, "minute": 52}
